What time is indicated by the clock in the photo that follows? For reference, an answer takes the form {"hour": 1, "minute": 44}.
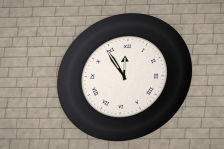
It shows {"hour": 11, "minute": 54}
